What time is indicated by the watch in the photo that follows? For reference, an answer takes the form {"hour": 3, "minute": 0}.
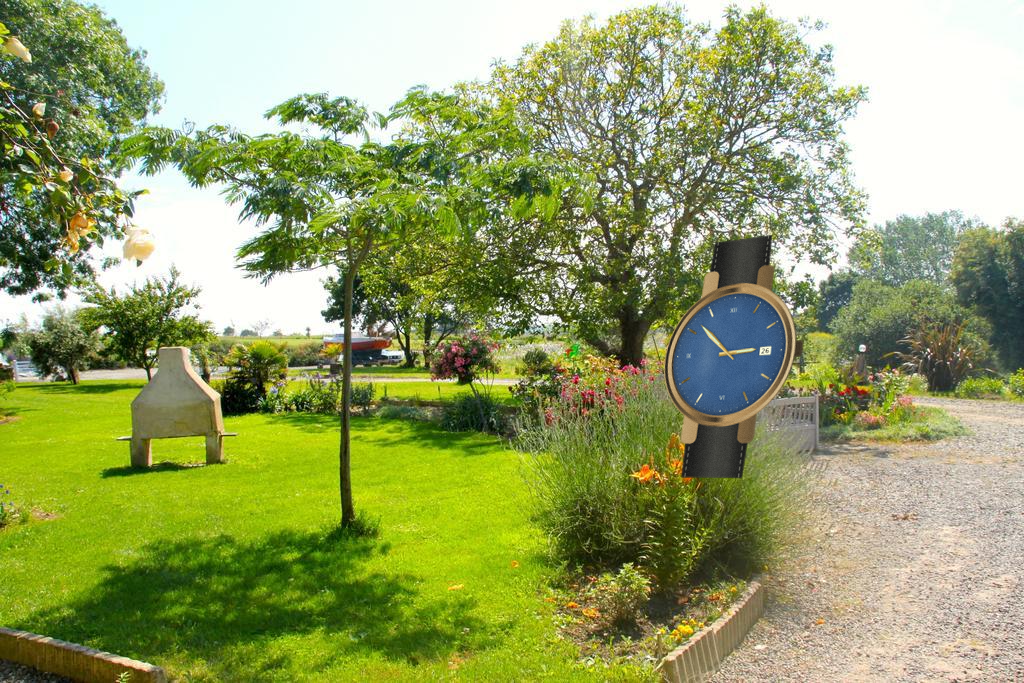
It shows {"hour": 2, "minute": 52}
